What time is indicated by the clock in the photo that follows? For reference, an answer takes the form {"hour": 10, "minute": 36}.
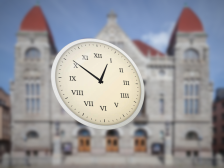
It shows {"hour": 12, "minute": 51}
